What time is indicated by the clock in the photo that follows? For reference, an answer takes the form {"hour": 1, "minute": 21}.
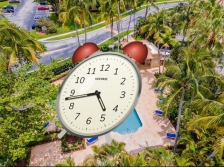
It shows {"hour": 4, "minute": 43}
